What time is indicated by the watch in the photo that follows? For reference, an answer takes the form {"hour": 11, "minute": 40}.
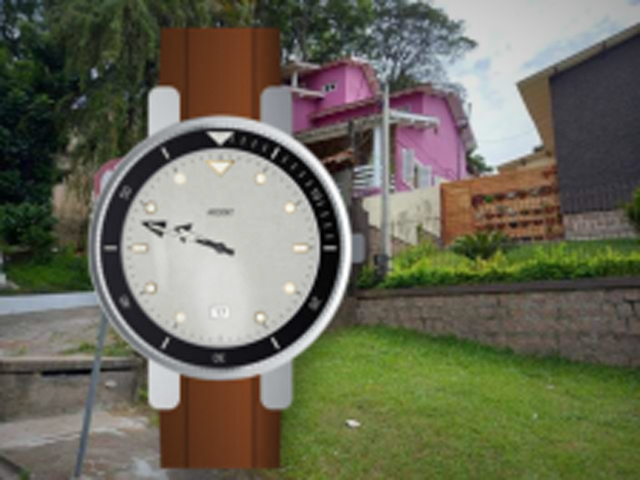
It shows {"hour": 9, "minute": 48}
